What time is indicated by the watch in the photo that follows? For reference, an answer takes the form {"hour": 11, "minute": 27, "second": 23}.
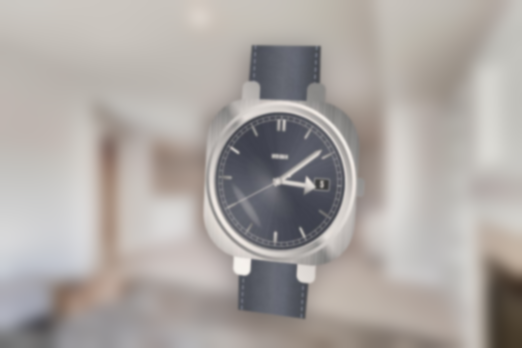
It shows {"hour": 3, "minute": 8, "second": 40}
